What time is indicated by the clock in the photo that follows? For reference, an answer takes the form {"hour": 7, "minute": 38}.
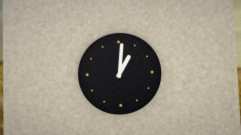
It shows {"hour": 1, "minute": 1}
